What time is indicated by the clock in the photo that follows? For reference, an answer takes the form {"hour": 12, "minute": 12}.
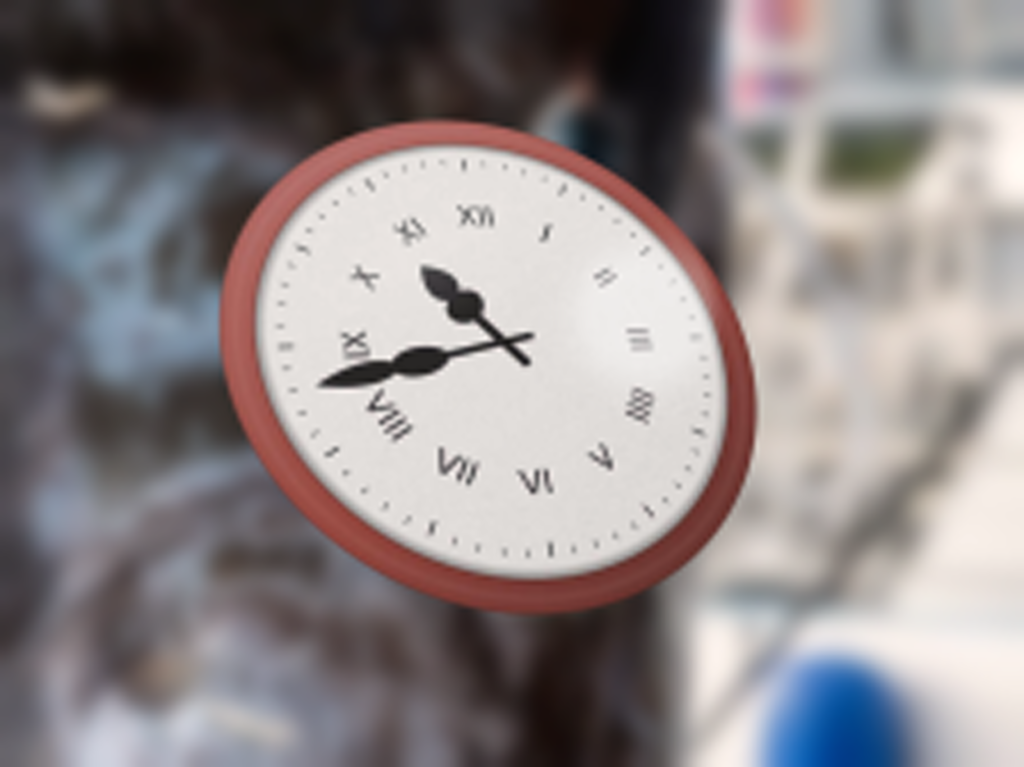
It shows {"hour": 10, "minute": 43}
